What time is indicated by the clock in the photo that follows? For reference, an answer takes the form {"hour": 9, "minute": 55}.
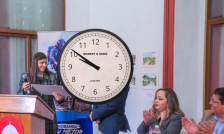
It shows {"hour": 9, "minute": 51}
